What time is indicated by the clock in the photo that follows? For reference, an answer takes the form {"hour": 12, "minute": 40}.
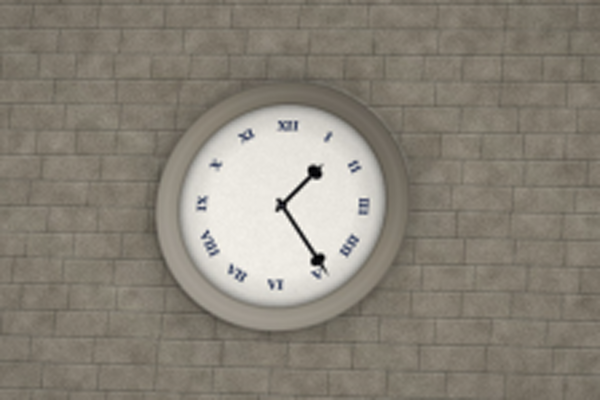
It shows {"hour": 1, "minute": 24}
